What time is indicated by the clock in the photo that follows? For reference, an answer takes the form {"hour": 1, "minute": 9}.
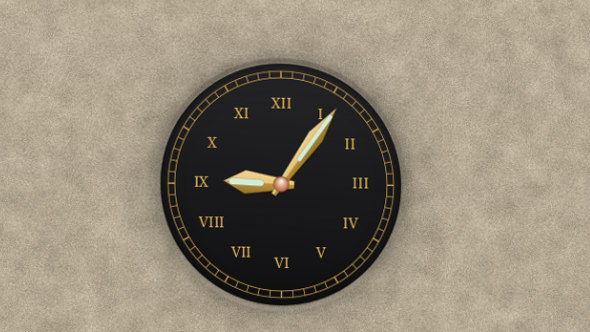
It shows {"hour": 9, "minute": 6}
